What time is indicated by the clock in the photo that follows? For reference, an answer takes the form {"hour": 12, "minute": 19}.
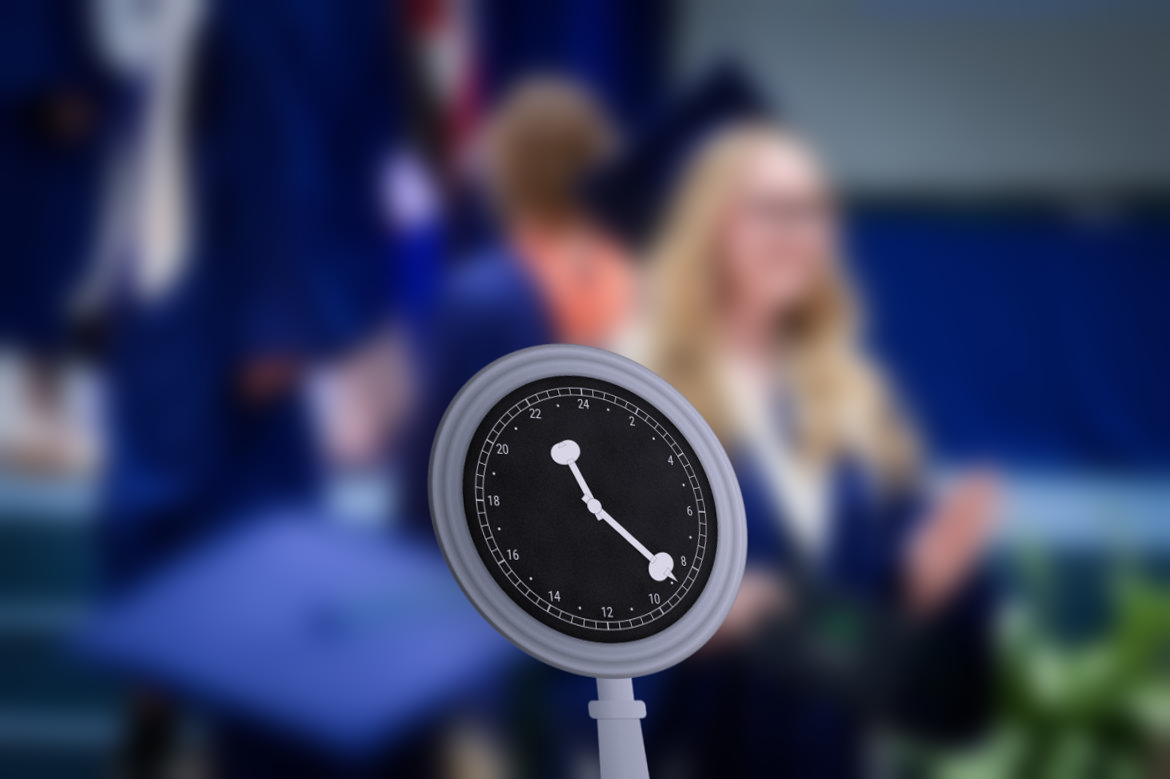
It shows {"hour": 22, "minute": 22}
